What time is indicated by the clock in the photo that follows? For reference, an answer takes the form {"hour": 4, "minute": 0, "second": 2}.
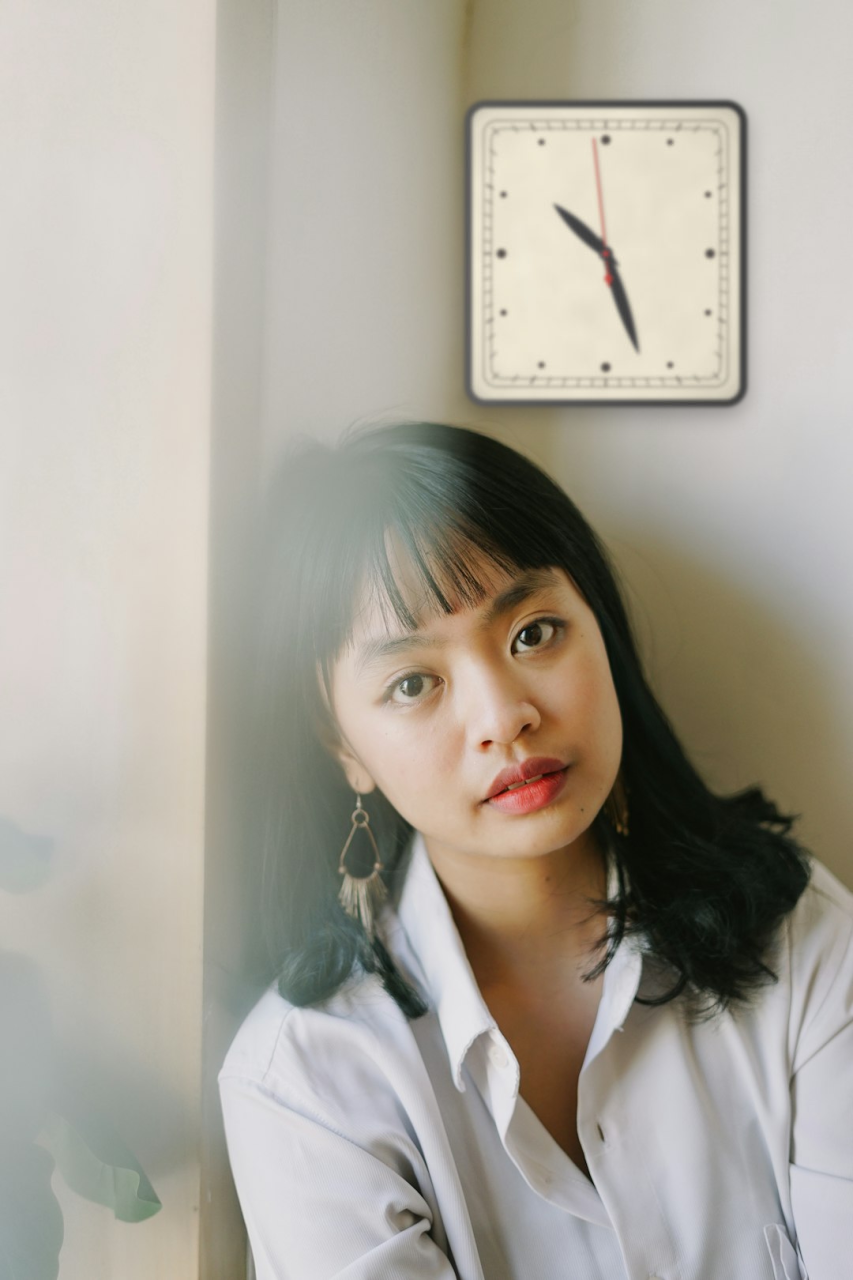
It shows {"hour": 10, "minute": 26, "second": 59}
